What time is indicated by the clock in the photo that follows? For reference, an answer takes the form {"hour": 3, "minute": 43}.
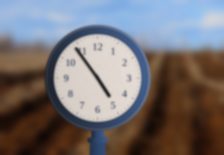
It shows {"hour": 4, "minute": 54}
